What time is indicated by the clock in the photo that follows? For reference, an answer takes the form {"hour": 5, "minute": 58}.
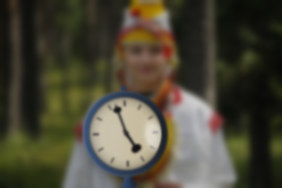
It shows {"hour": 4, "minute": 57}
